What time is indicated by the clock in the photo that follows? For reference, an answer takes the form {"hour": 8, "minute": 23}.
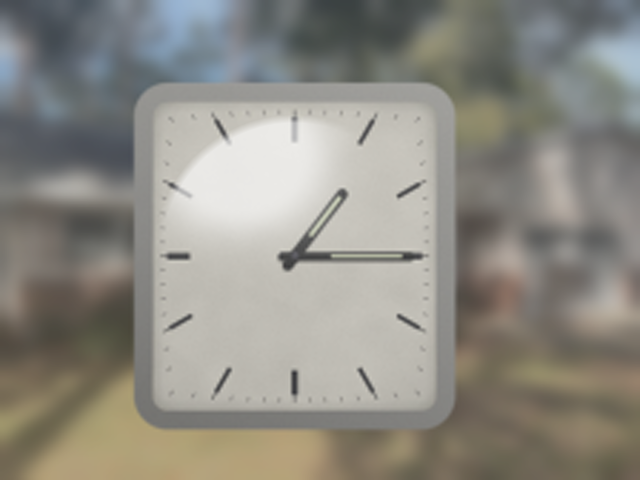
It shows {"hour": 1, "minute": 15}
